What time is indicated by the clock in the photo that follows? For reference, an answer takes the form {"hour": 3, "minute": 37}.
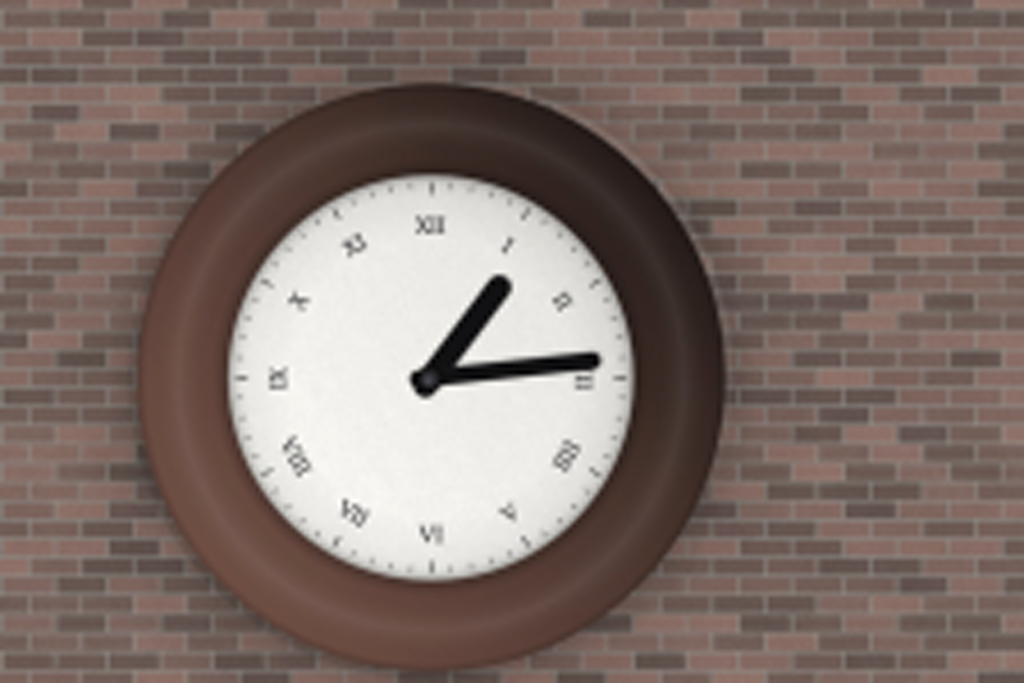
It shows {"hour": 1, "minute": 14}
